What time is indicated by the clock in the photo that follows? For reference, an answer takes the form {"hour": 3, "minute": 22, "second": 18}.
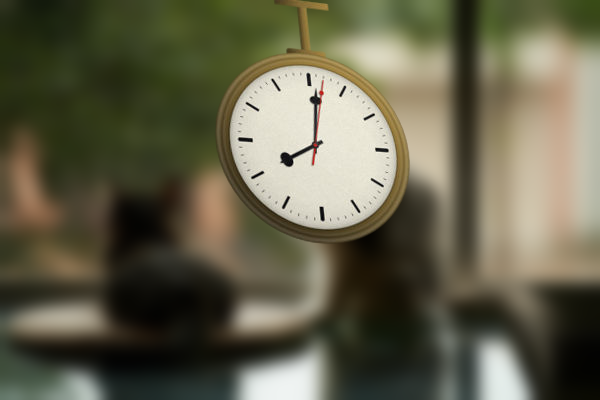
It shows {"hour": 8, "minute": 1, "second": 2}
